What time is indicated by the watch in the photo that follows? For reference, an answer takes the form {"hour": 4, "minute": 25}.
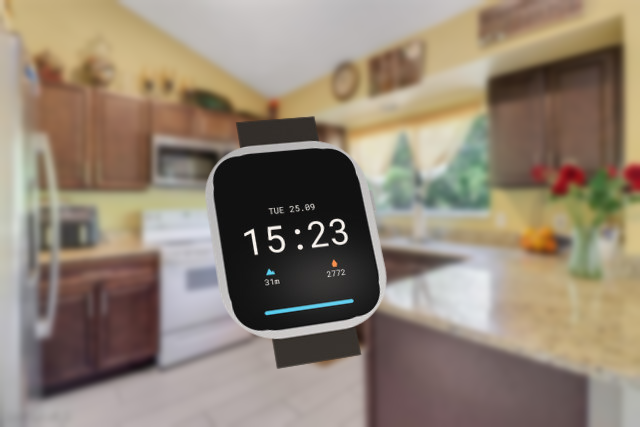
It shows {"hour": 15, "minute": 23}
